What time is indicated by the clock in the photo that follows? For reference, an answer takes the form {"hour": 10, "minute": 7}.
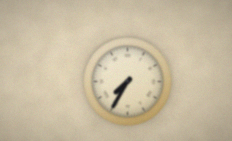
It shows {"hour": 7, "minute": 35}
